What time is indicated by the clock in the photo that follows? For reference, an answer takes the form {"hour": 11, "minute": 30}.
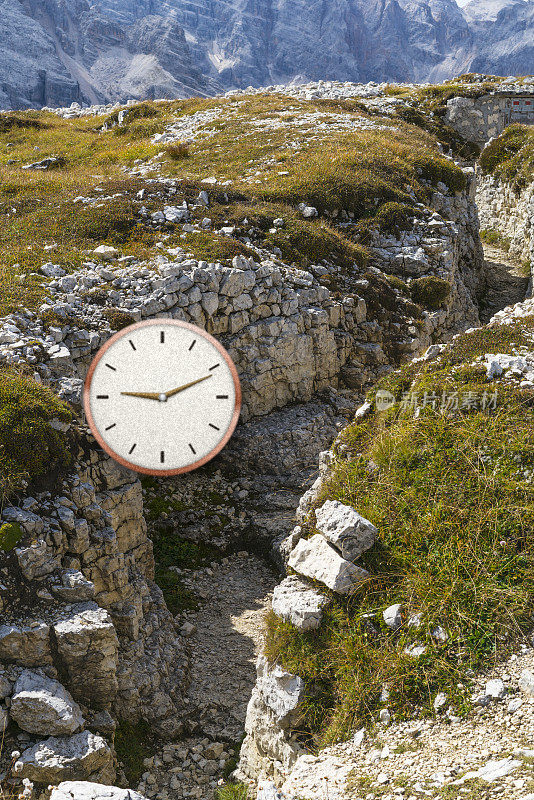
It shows {"hour": 9, "minute": 11}
